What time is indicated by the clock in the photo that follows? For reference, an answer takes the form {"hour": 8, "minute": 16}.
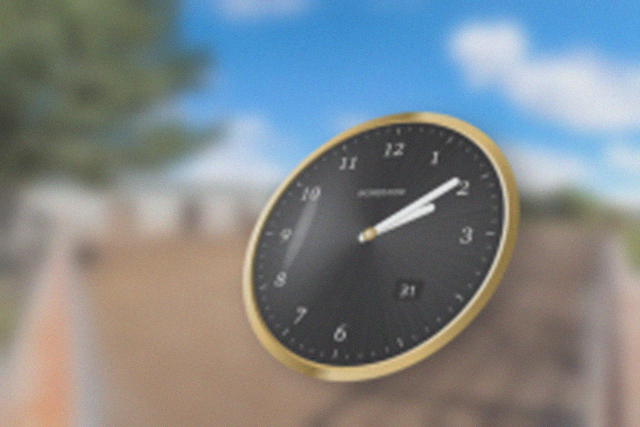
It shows {"hour": 2, "minute": 9}
